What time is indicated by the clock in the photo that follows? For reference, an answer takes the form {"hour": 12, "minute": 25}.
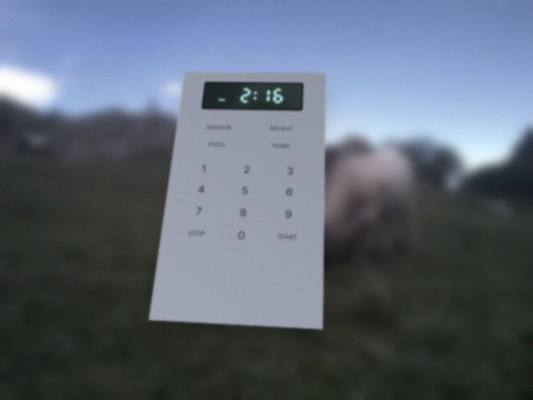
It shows {"hour": 2, "minute": 16}
